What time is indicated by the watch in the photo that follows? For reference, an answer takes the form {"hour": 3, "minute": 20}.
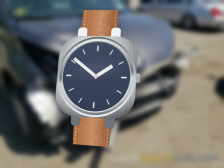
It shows {"hour": 1, "minute": 51}
